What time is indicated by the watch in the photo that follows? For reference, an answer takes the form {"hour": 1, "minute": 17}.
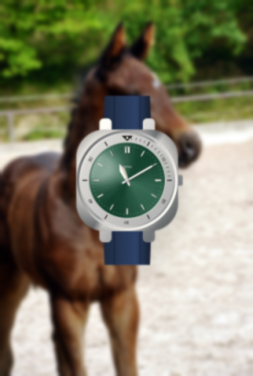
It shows {"hour": 11, "minute": 10}
